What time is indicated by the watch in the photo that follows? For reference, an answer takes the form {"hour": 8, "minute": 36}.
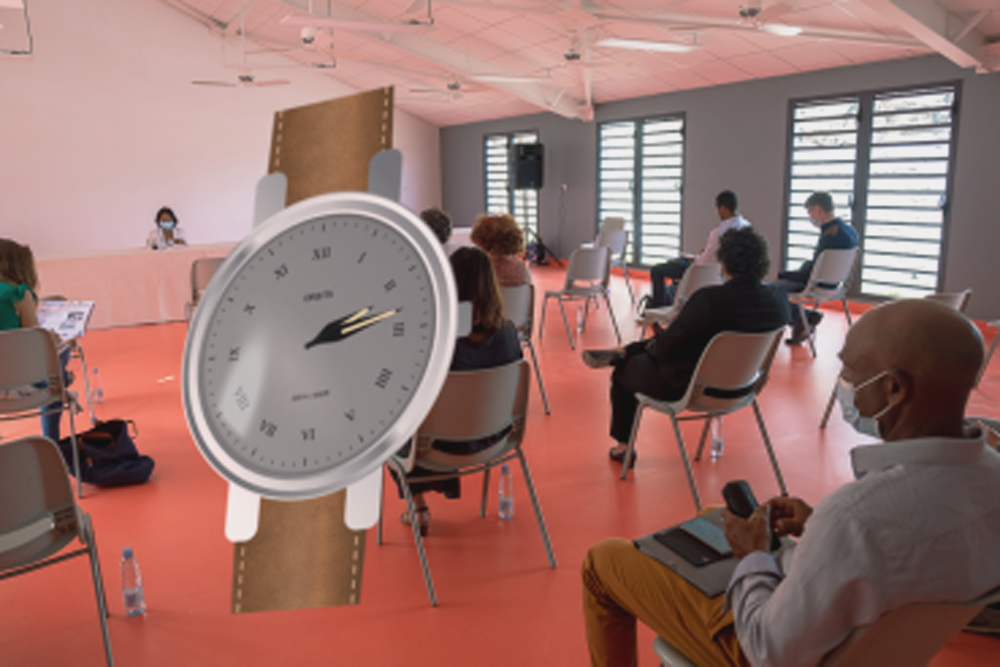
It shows {"hour": 2, "minute": 13}
